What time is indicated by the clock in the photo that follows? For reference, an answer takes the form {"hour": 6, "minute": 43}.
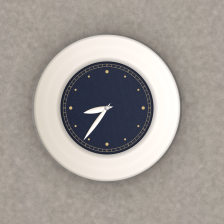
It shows {"hour": 8, "minute": 36}
